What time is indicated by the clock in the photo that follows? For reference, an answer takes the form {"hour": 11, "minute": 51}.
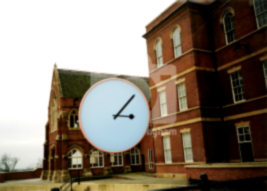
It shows {"hour": 3, "minute": 7}
